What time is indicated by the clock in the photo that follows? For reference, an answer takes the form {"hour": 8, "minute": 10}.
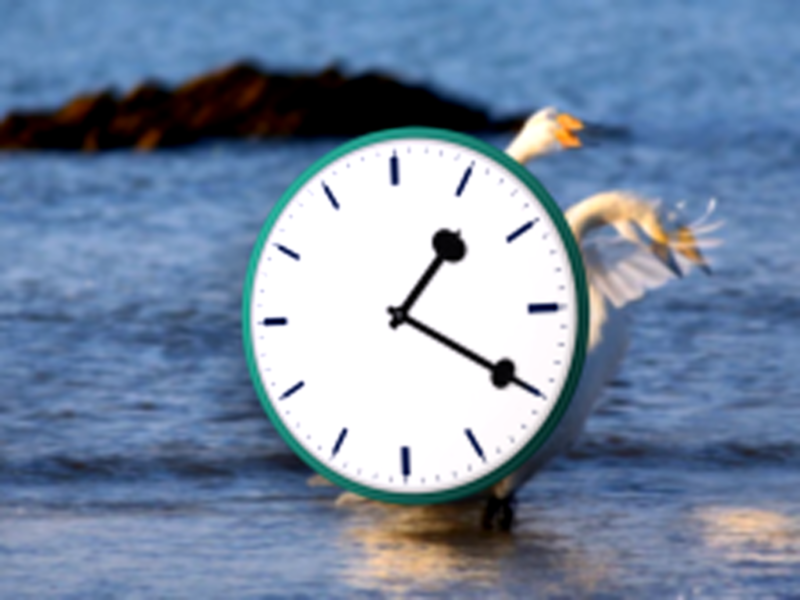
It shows {"hour": 1, "minute": 20}
